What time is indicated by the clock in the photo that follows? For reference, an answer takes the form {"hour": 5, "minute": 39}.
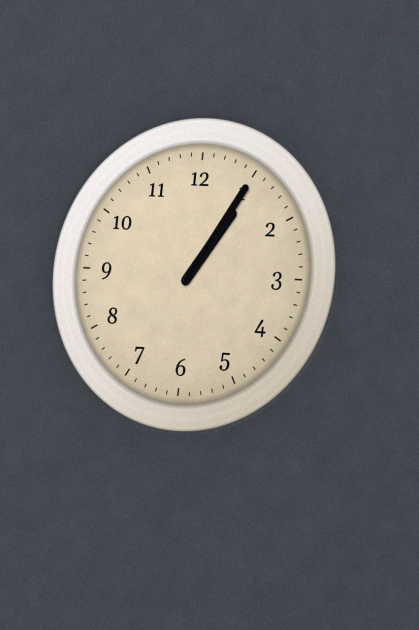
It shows {"hour": 1, "minute": 5}
